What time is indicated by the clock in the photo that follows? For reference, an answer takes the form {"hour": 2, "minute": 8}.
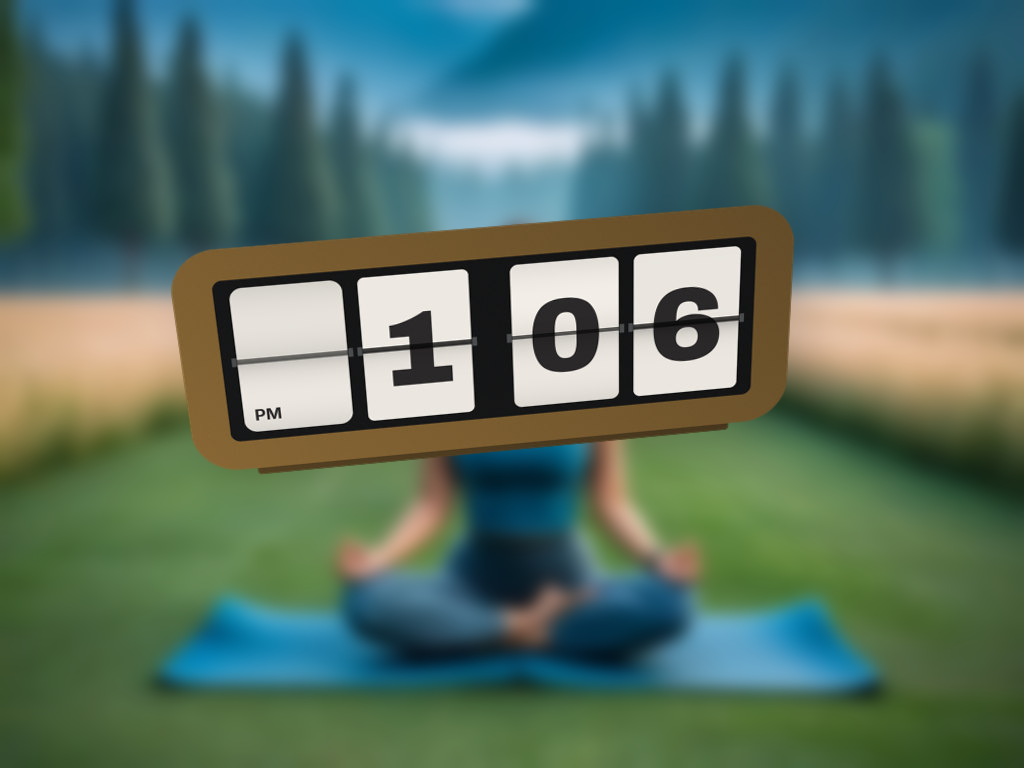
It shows {"hour": 1, "minute": 6}
